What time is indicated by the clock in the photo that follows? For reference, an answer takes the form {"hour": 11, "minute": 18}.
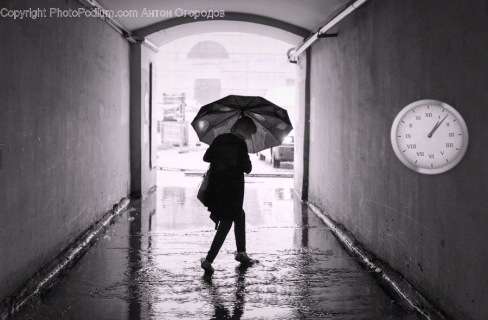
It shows {"hour": 1, "minute": 7}
